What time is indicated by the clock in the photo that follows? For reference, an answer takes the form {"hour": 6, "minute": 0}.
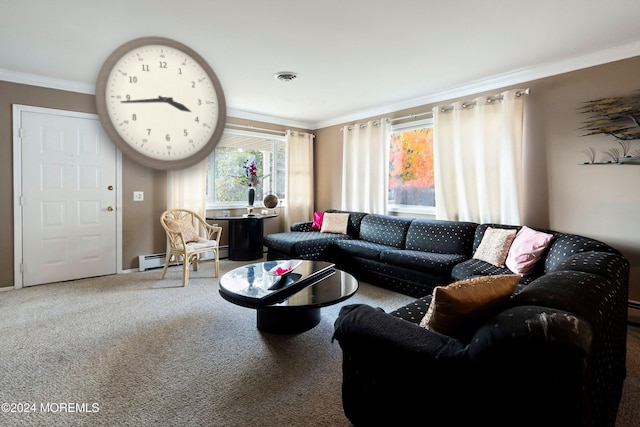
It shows {"hour": 3, "minute": 44}
